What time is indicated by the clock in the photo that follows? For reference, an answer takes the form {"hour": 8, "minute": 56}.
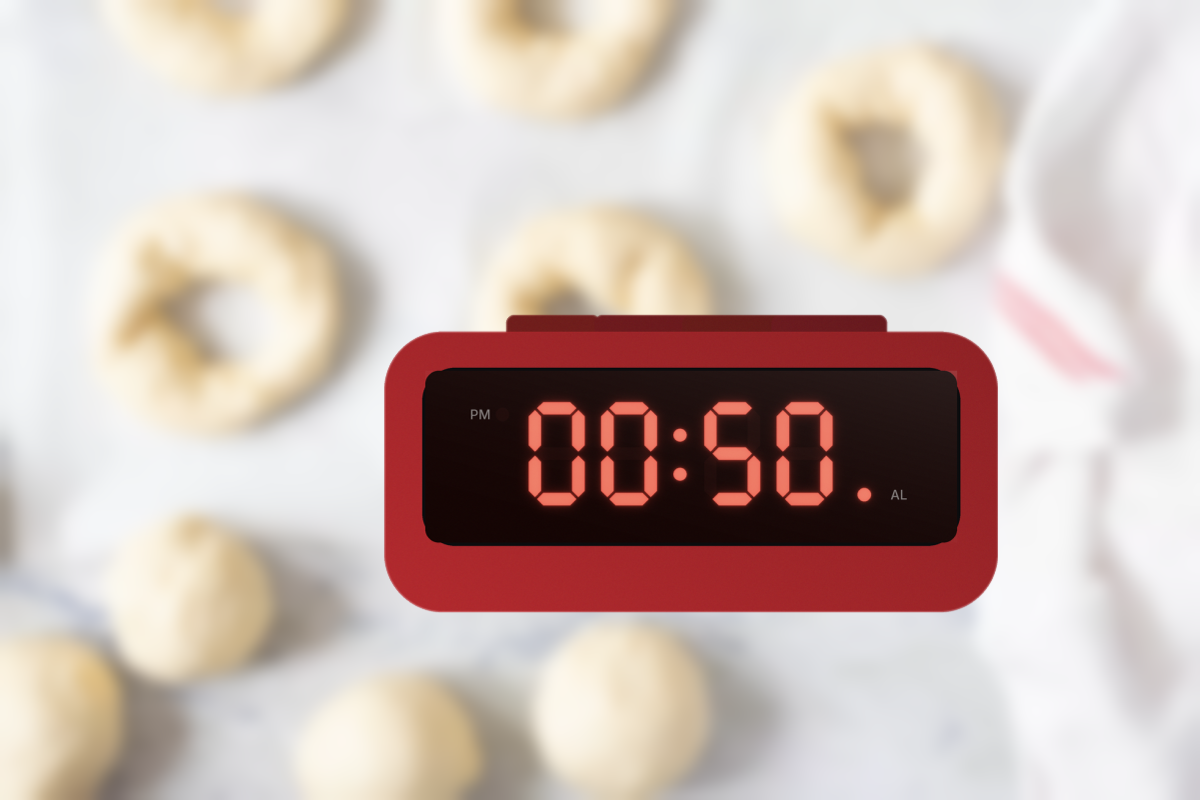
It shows {"hour": 0, "minute": 50}
